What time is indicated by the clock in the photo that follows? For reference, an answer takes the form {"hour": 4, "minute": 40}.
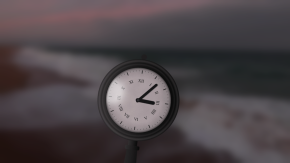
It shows {"hour": 3, "minute": 7}
